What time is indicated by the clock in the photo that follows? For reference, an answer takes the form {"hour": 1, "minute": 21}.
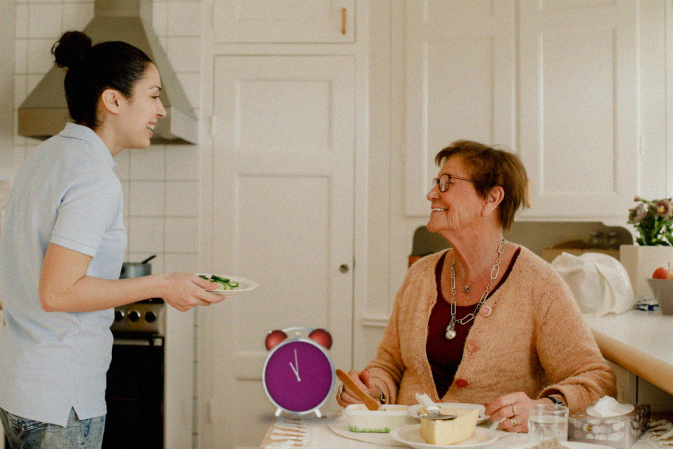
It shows {"hour": 10, "minute": 59}
